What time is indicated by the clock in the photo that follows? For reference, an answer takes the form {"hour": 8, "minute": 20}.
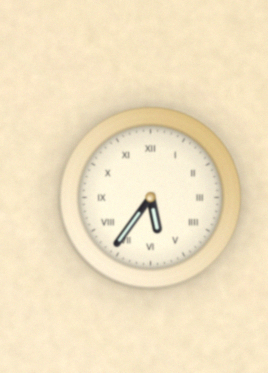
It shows {"hour": 5, "minute": 36}
